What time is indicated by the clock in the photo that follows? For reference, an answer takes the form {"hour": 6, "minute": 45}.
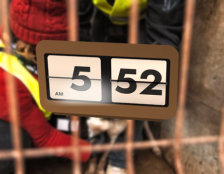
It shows {"hour": 5, "minute": 52}
